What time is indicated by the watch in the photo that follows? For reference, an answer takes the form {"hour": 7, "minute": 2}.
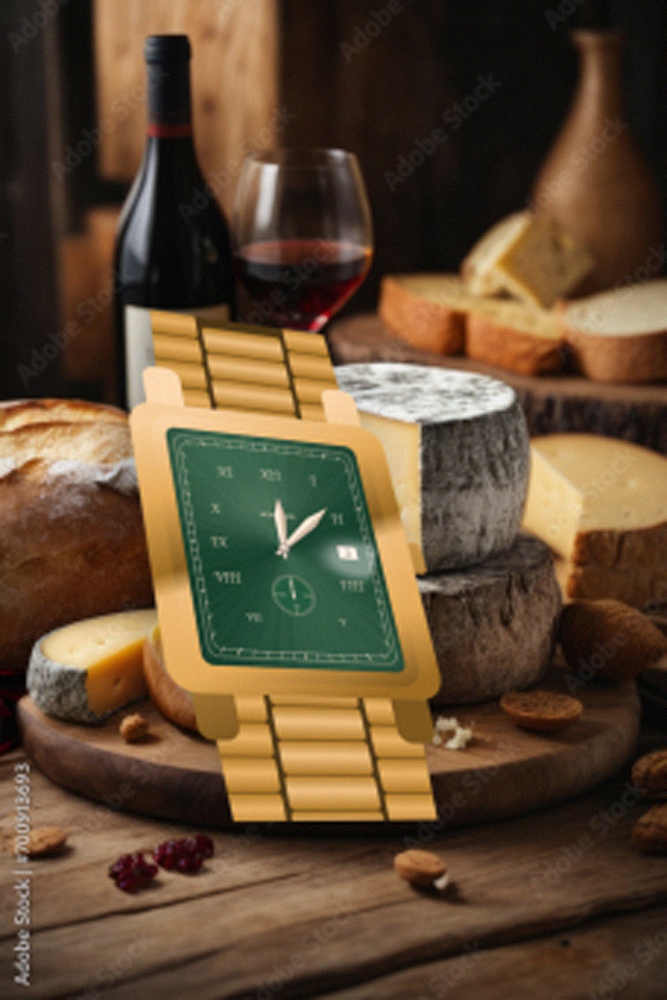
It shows {"hour": 12, "minute": 8}
